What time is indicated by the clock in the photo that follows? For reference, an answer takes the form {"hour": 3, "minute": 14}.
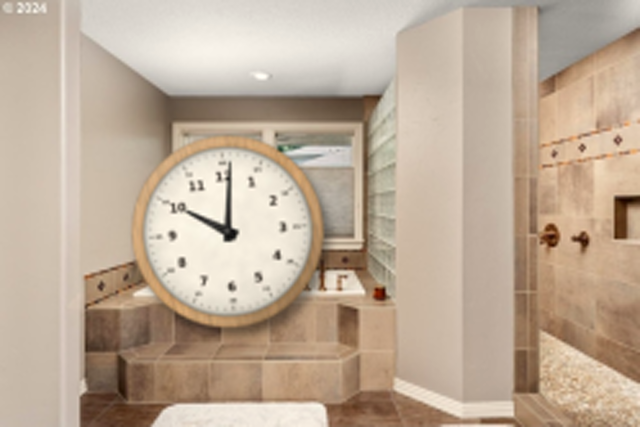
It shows {"hour": 10, "minute": 1}
